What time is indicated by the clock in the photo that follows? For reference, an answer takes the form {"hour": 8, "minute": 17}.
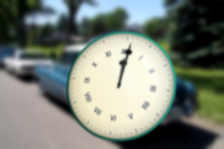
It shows {"hour": 12, "minute": 1}
